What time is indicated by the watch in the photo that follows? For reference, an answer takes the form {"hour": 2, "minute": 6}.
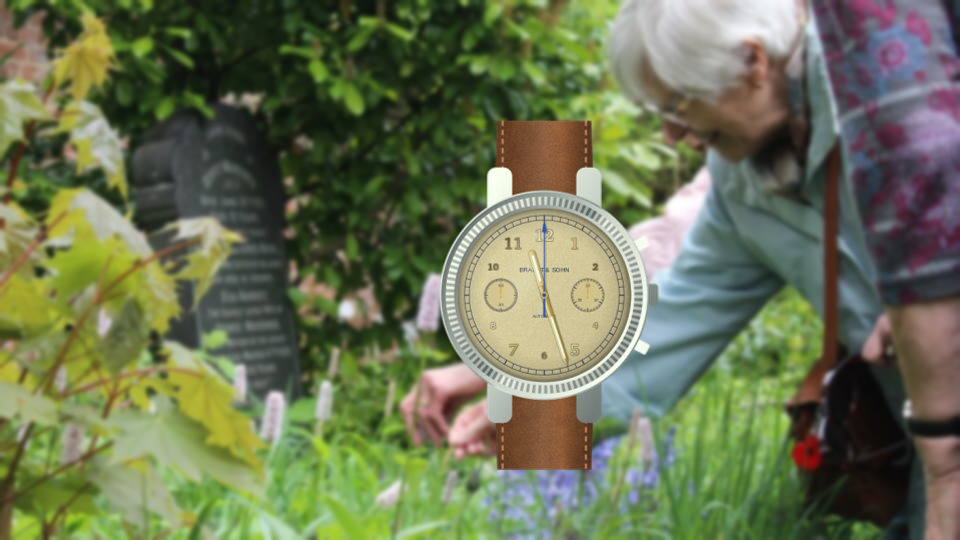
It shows {"hour": 11, "minute": 27}
